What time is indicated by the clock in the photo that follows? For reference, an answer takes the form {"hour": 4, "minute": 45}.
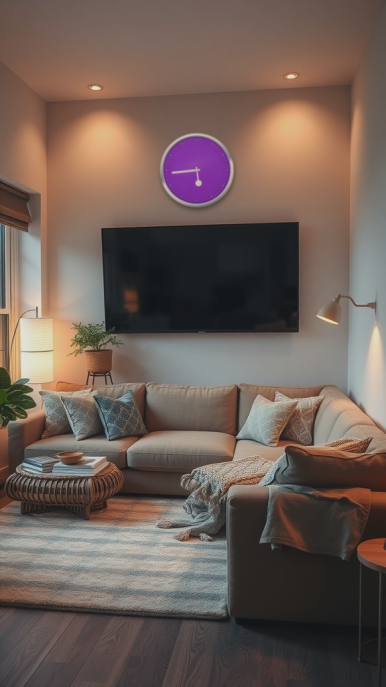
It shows {"hour": 5, "minute": 44}
